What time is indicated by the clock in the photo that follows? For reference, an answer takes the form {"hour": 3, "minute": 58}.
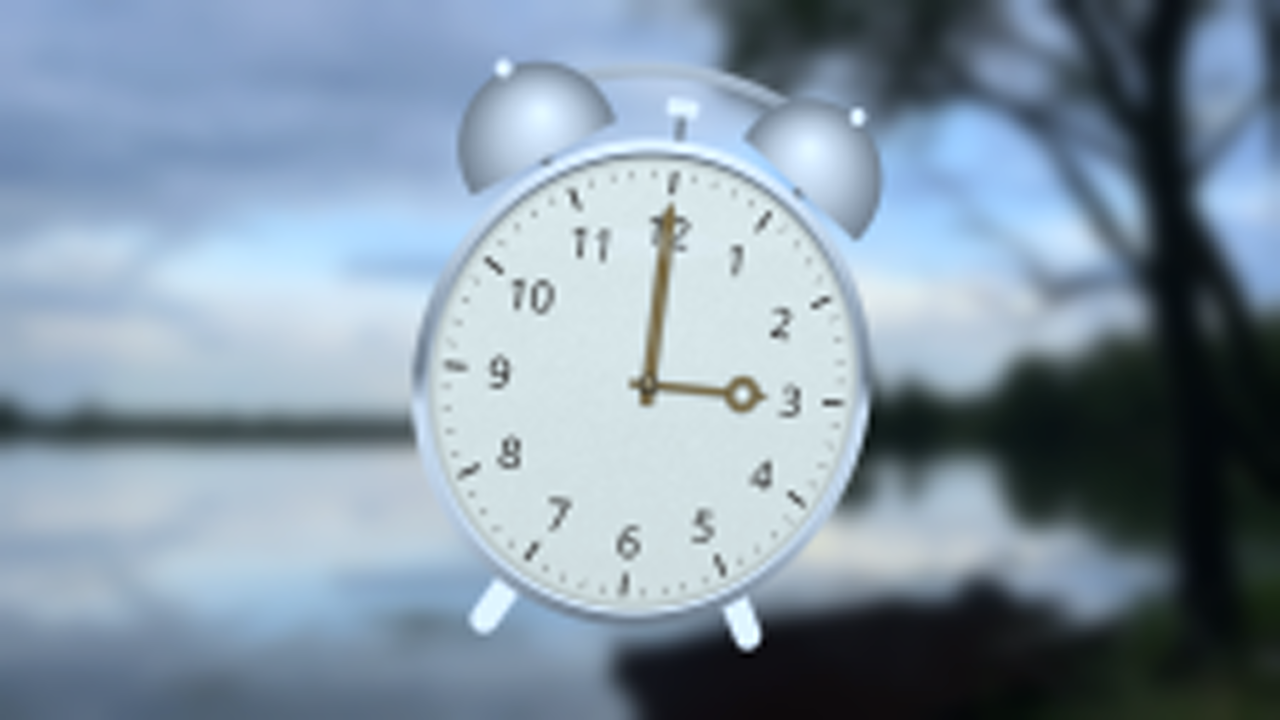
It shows {"hour": 3, "minute": 0}
